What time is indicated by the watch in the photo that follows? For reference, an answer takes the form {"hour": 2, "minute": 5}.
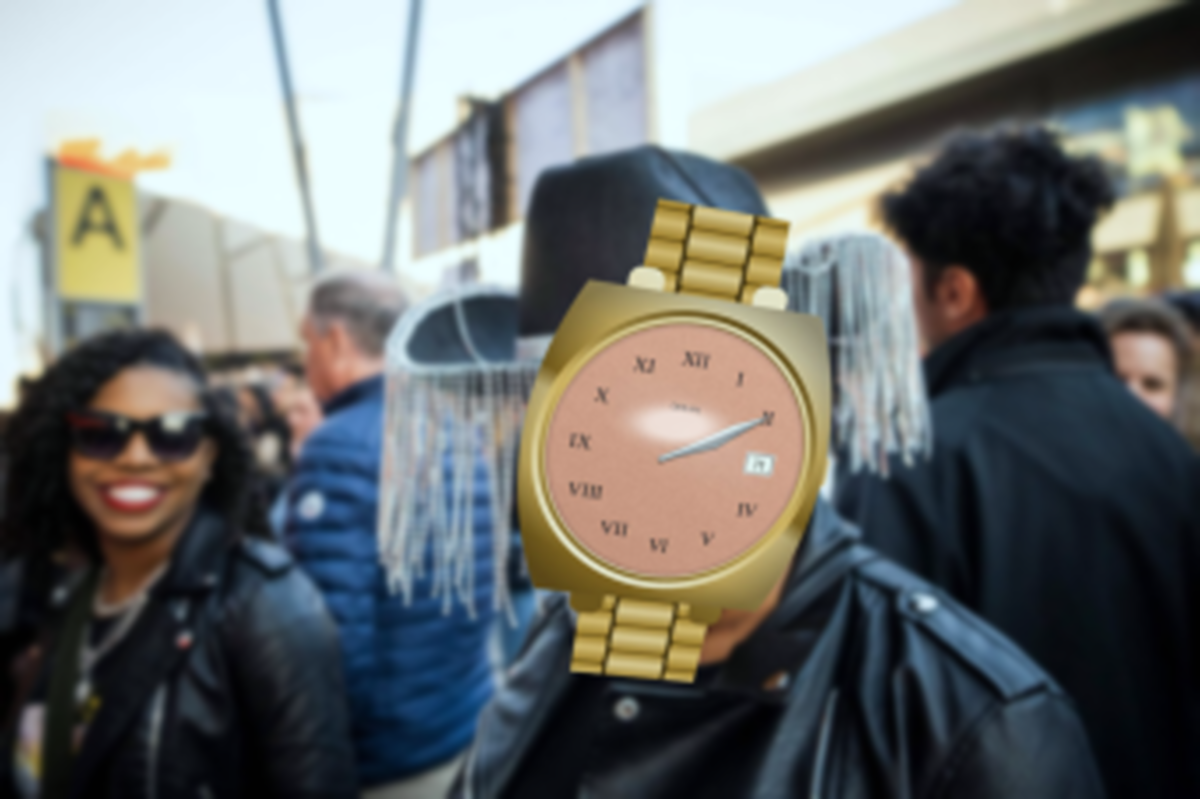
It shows {"hour": 2, "minute": 10}
